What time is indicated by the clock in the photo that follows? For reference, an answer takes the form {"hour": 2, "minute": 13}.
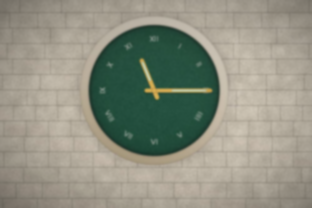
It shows {"hour": 11, "minute": 15}
